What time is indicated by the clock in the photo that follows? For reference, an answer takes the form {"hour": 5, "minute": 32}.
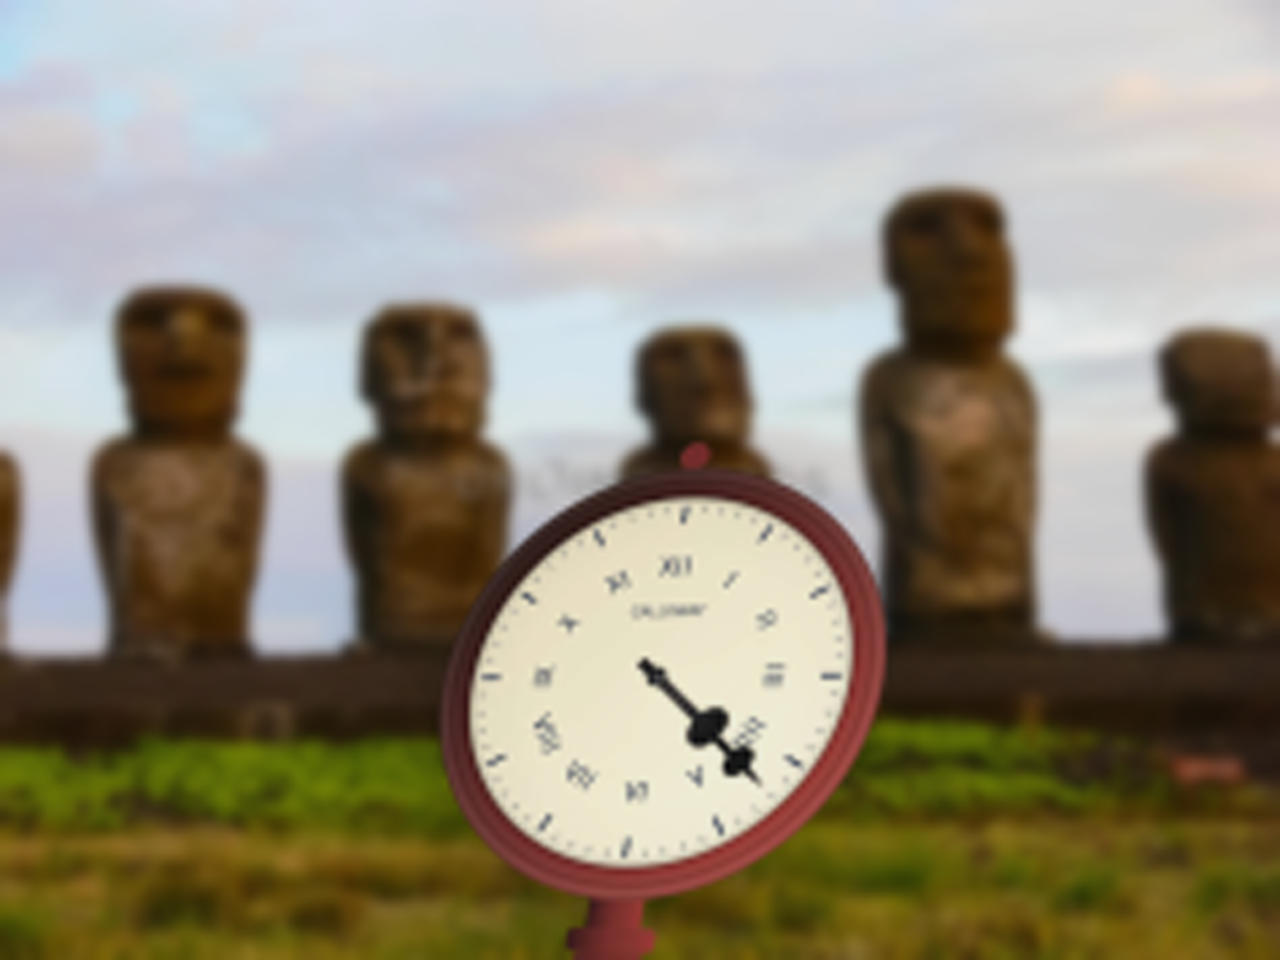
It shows {"hour": 4, "minute": 22}
